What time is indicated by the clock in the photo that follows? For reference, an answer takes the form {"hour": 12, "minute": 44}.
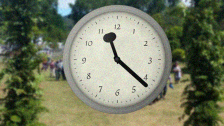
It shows {"hour": 11, "minute": 22}
